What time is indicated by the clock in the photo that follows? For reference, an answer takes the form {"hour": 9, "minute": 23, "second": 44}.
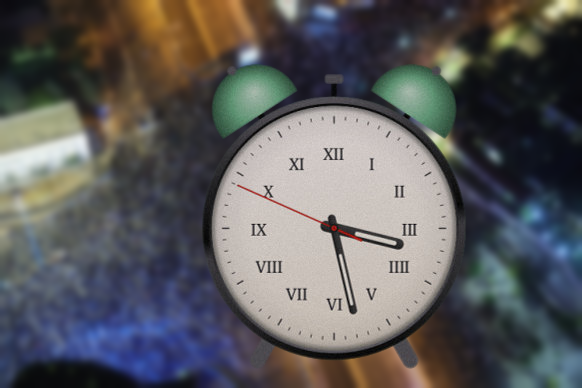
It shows {"hour": 3, "minute": 27, "second": 49}
